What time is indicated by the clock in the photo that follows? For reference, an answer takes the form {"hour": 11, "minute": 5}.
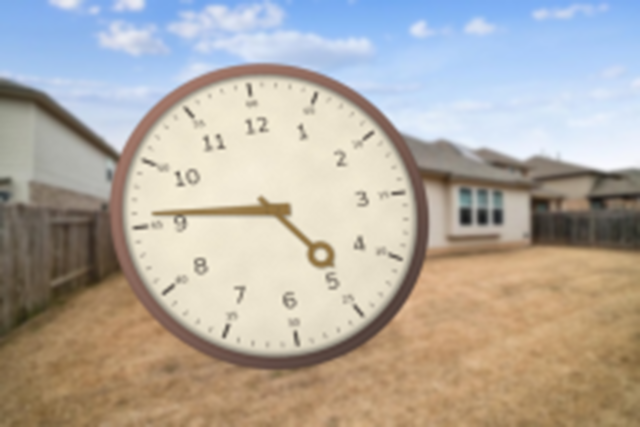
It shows {"hour": 4, "minute": 46}
